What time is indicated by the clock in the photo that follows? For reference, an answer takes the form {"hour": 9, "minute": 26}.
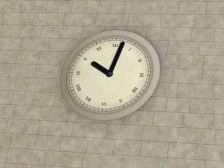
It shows {"hour": 10, "minute": 2}
